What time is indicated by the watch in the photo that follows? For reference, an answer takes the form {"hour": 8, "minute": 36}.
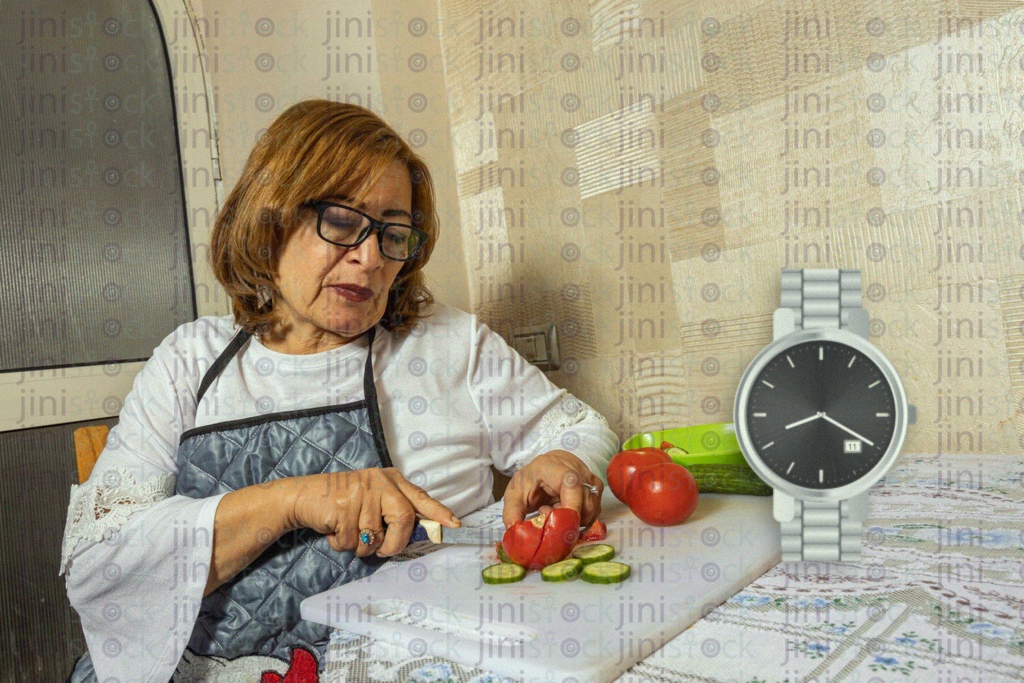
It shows {"hour": 8, "minute": 20}
